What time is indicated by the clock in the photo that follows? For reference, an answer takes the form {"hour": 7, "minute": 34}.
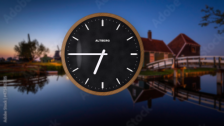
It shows {"hour": 6, "minute": 45}
